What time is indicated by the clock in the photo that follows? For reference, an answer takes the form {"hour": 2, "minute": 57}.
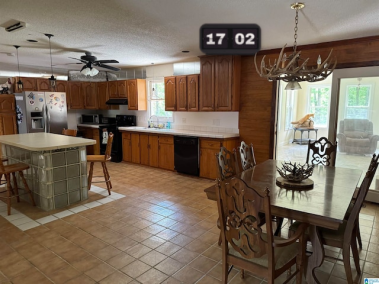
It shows {"hour": 17, "minute": 2}
